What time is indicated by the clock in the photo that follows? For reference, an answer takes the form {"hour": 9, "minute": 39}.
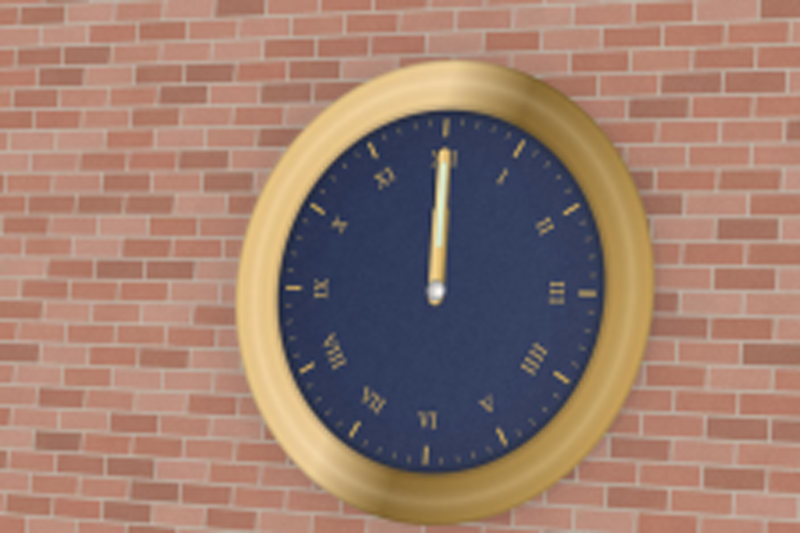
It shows {"hour": 12, "minute": 0}
